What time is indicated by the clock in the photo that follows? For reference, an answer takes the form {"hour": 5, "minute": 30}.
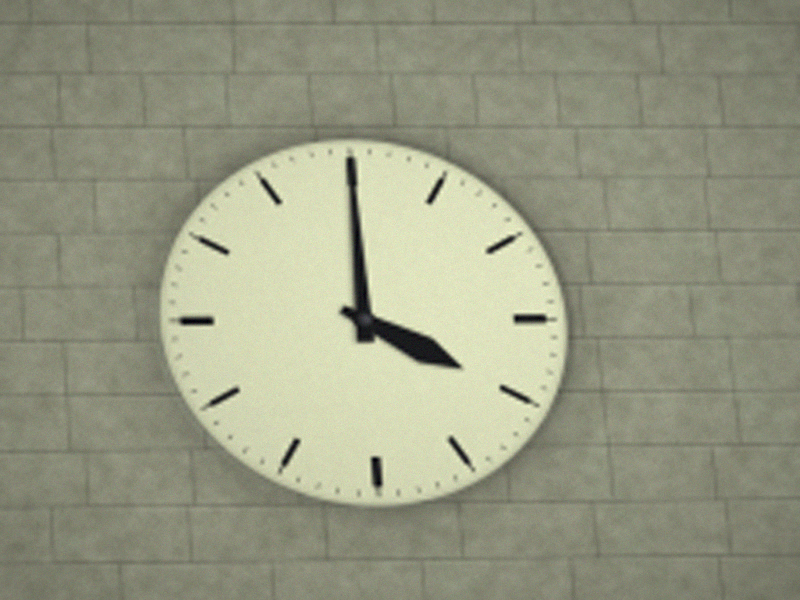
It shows {"hour": 4, "minute": 0}
